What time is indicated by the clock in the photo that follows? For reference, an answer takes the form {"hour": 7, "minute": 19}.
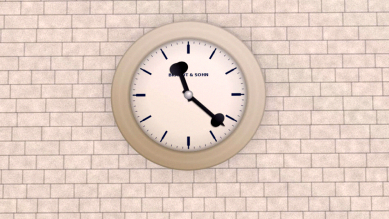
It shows {"hour": 11, "minute": 22}
